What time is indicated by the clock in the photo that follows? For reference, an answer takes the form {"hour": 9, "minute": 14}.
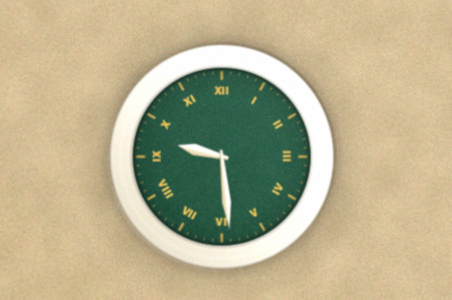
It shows {"hour": 9, "minute": 29}
